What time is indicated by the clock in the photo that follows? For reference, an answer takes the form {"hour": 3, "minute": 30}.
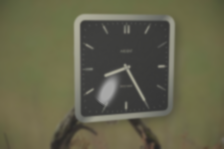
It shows {"hour": 8, "minute": 25}
